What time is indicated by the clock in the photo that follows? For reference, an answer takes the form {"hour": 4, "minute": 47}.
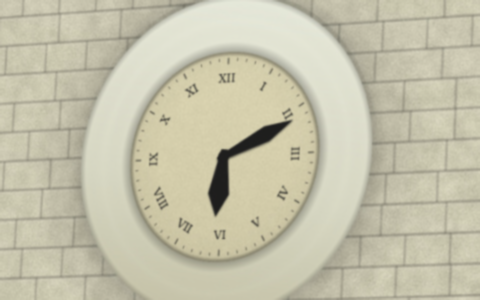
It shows {"hour": 6, "minute": 11}
